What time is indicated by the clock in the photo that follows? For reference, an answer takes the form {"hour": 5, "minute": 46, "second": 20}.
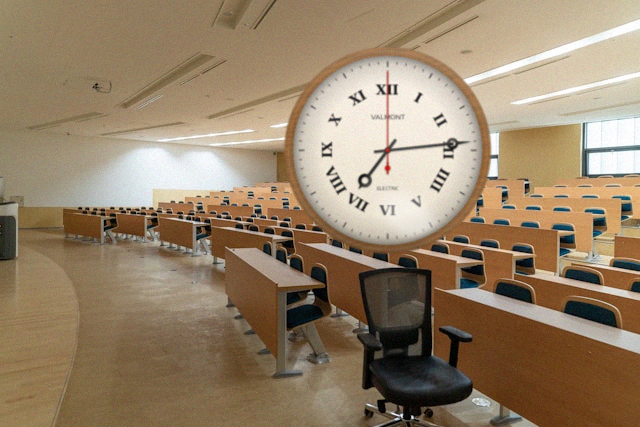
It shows {"hour": 7, "minute": 14, "second": 0}
